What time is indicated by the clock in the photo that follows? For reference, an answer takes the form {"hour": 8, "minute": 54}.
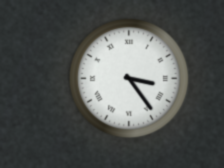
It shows {"hour": 3, "minute": 24}
